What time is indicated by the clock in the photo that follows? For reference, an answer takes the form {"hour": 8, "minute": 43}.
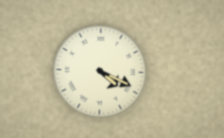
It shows {"hour": 4, "minute": 19}
